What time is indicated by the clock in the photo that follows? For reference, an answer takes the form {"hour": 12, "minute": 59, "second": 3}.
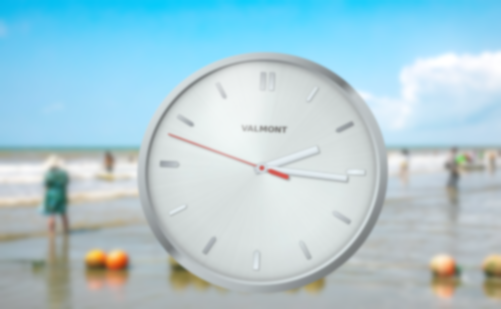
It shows {"hour": 2, "minute": 15, "second": 48}
